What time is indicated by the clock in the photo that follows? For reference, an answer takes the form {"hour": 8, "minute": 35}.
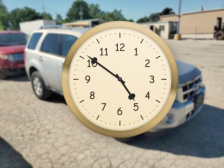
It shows {"hour": 4, "minute": 51}
